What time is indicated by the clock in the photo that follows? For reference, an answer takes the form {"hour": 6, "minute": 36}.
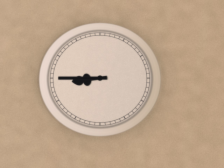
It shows {"hour": 8, "minute": 45}
